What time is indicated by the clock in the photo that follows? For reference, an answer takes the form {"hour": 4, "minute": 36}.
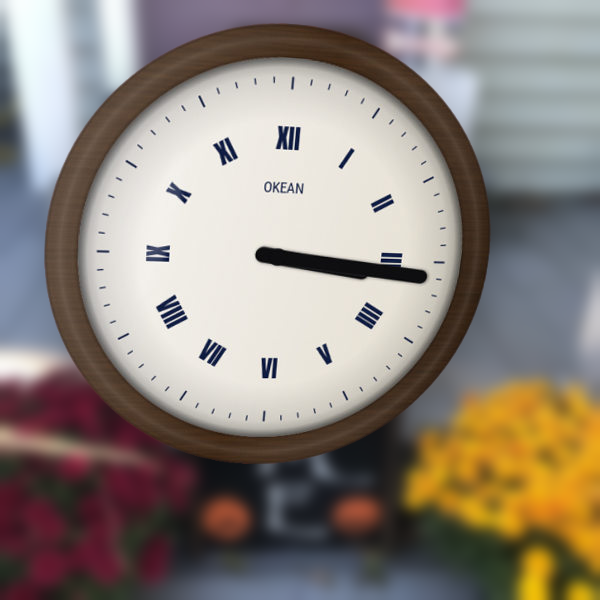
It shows {"hour": 3, "minute": 16}
